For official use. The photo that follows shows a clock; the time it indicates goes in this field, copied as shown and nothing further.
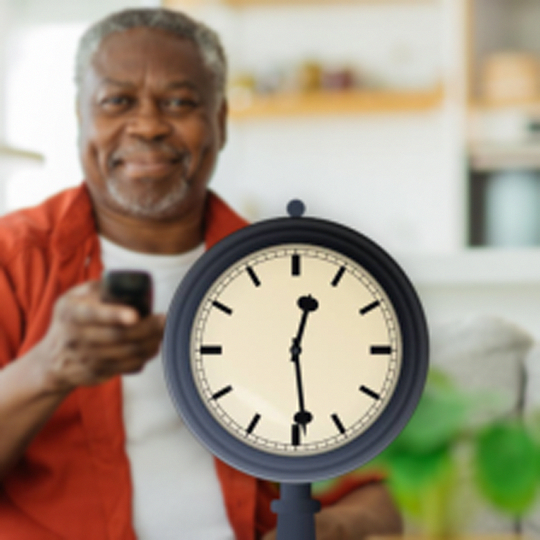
12:29
